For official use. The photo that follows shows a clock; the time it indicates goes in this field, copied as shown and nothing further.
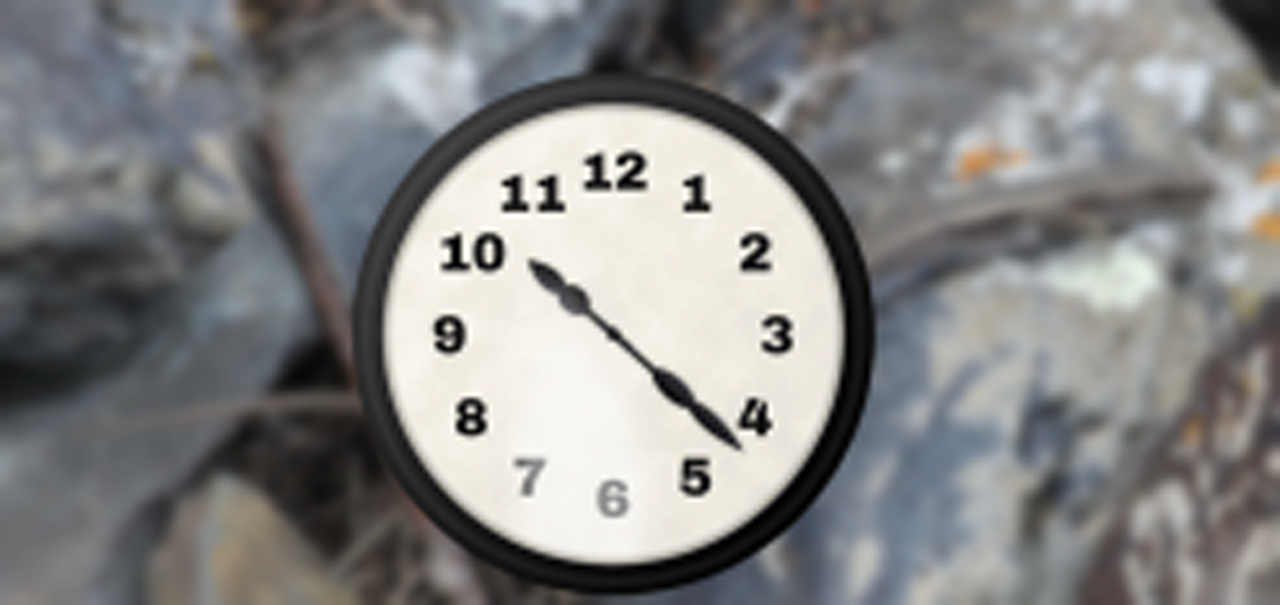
10:22
